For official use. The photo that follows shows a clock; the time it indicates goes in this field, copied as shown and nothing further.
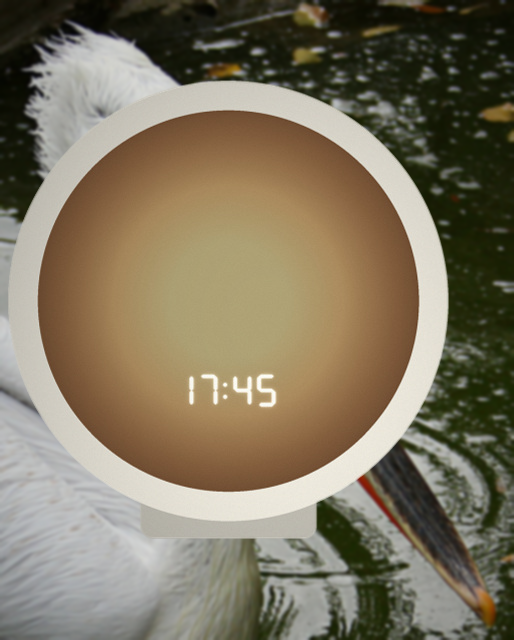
17:45
